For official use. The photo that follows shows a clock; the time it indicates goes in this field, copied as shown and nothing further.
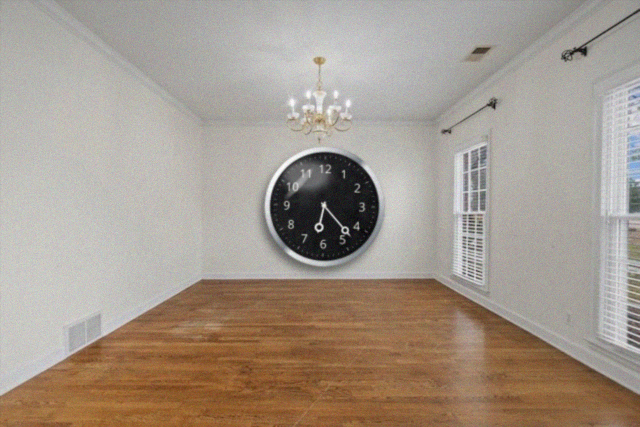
6:23
